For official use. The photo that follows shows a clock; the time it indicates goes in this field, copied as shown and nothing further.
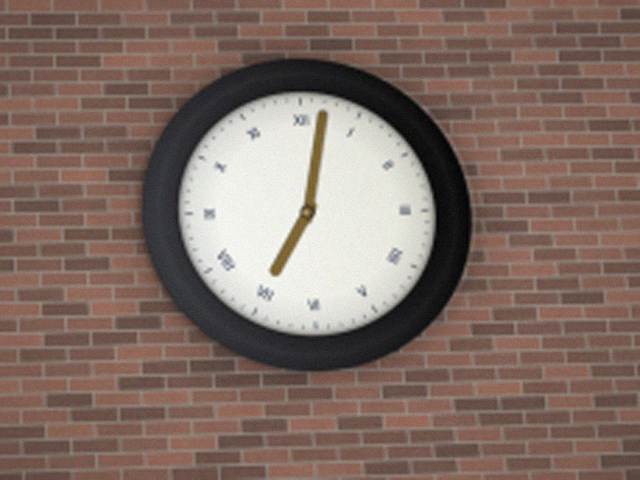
7:02
